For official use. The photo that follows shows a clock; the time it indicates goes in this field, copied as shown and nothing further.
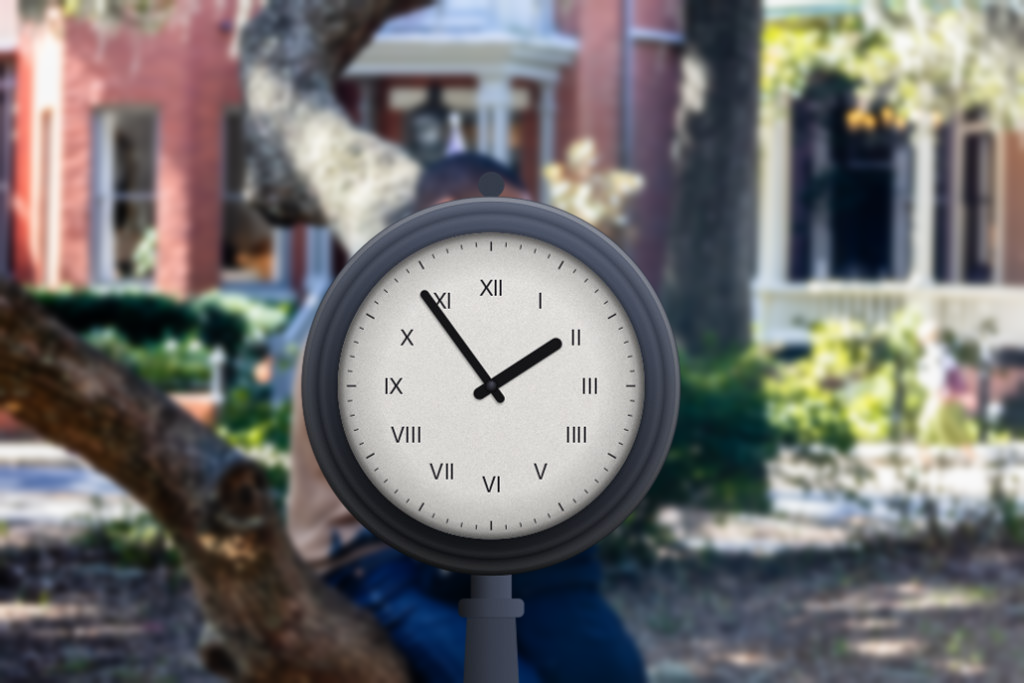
1:54
